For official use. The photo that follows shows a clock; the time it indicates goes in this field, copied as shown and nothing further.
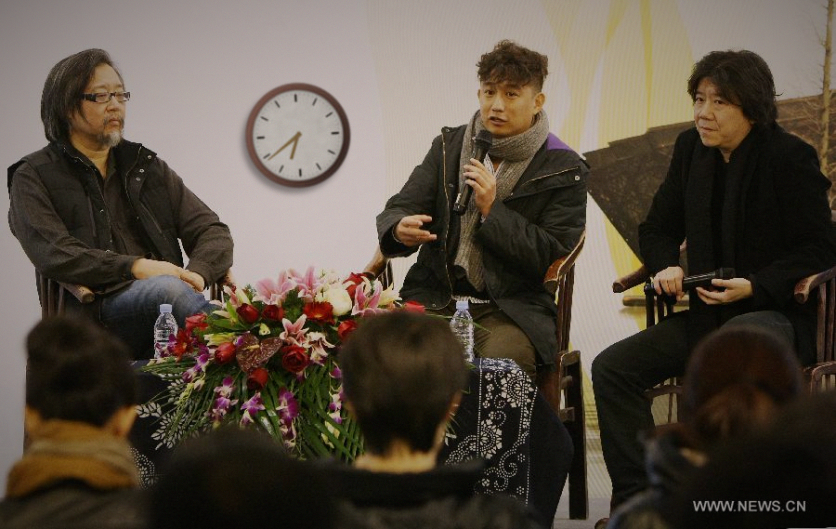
6:39
